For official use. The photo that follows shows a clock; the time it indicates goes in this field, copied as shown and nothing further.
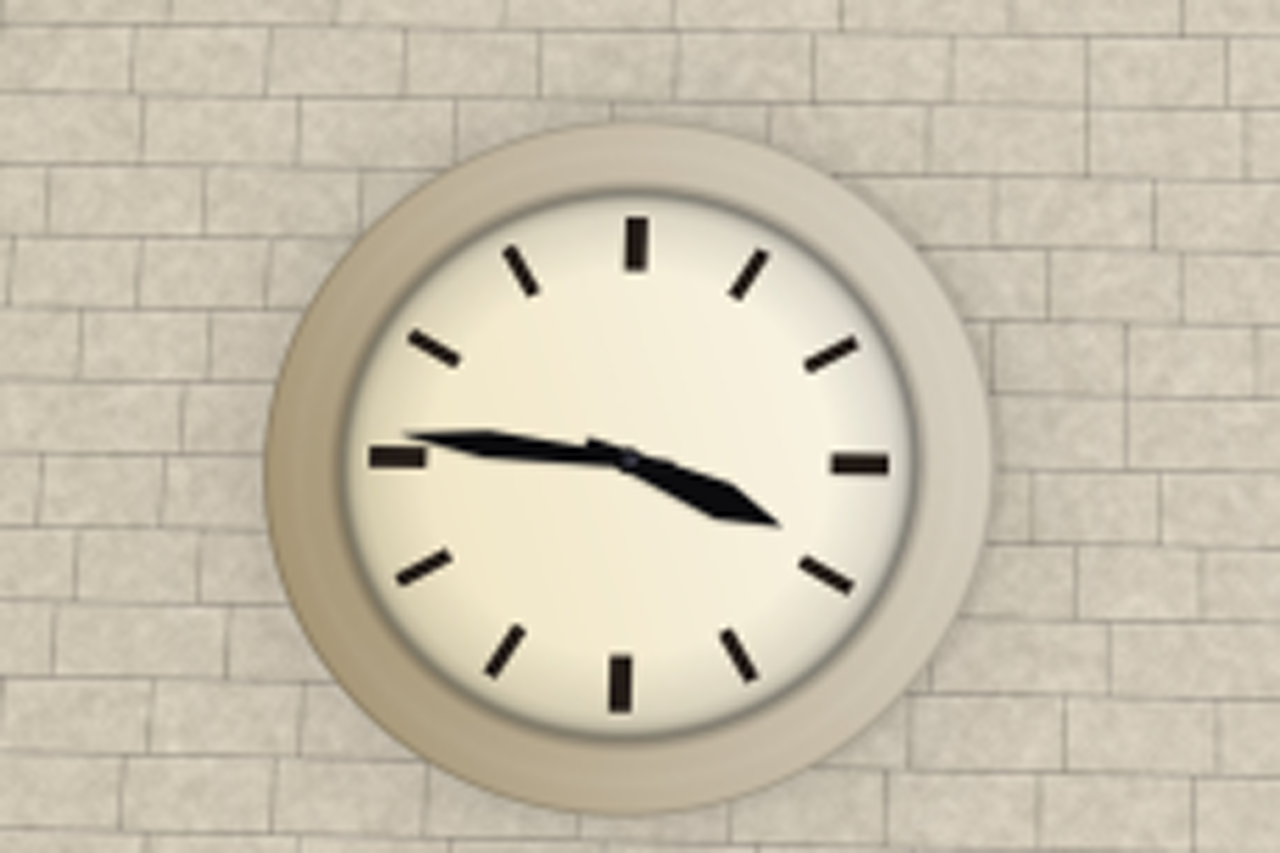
3:46
